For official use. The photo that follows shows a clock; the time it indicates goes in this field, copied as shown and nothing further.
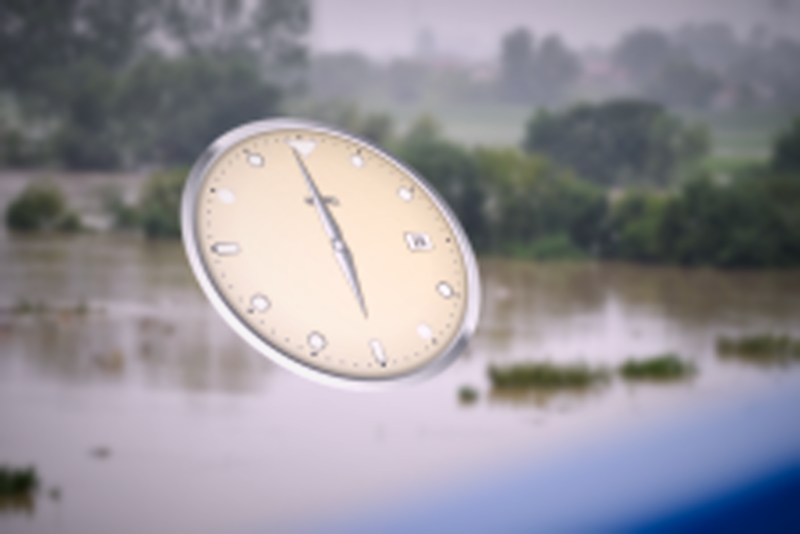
5:59
